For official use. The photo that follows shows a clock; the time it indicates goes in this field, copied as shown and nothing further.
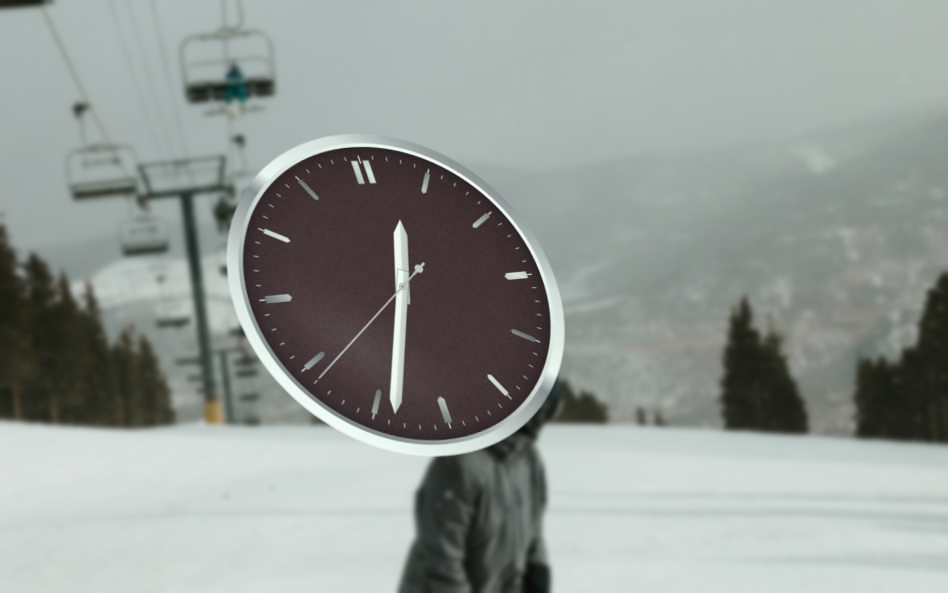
12:33:39
